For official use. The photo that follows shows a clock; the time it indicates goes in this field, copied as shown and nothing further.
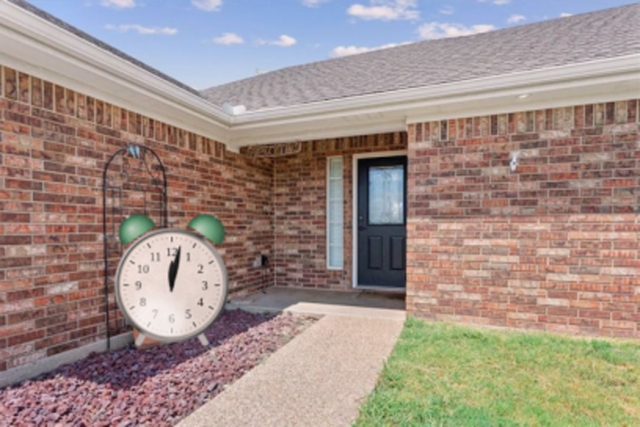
12:02
